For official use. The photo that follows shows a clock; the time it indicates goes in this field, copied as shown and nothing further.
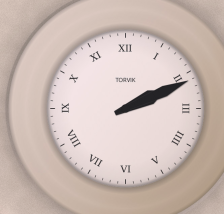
2:11
